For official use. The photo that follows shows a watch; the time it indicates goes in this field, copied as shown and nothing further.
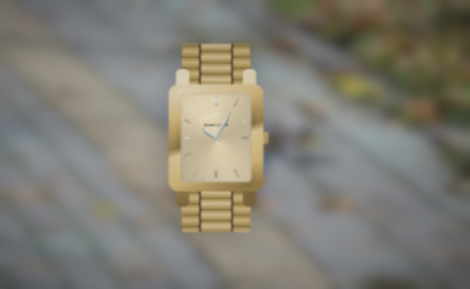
10:05
